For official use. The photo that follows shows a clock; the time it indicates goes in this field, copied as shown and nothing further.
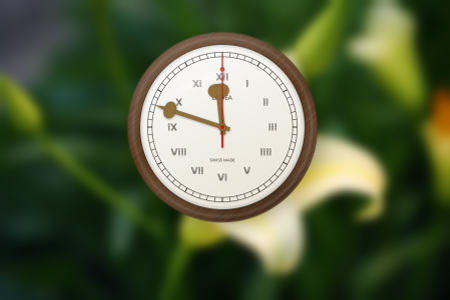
11:48:00
